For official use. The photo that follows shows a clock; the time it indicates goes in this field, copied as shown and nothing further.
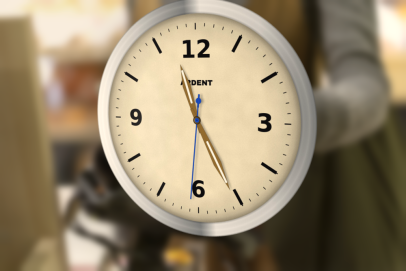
11:25:31
